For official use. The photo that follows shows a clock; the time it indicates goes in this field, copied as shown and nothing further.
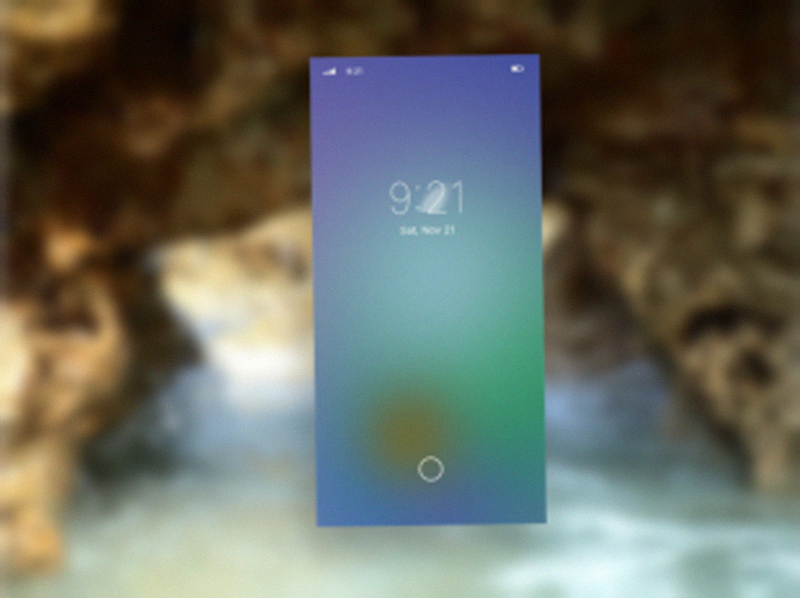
9:21
